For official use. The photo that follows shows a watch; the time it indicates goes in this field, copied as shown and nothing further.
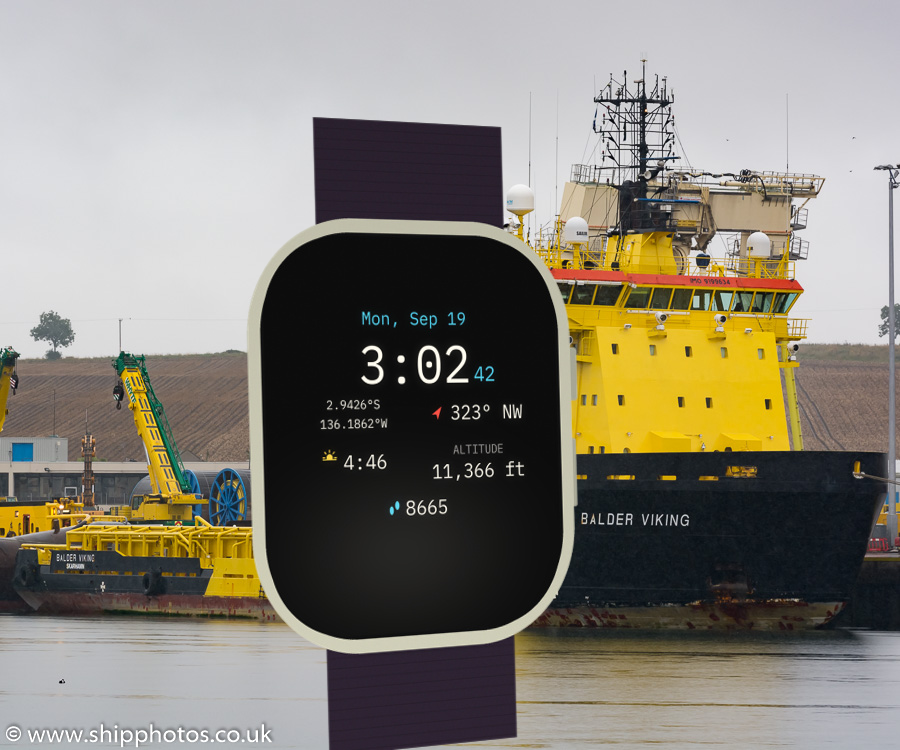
3:02:42
